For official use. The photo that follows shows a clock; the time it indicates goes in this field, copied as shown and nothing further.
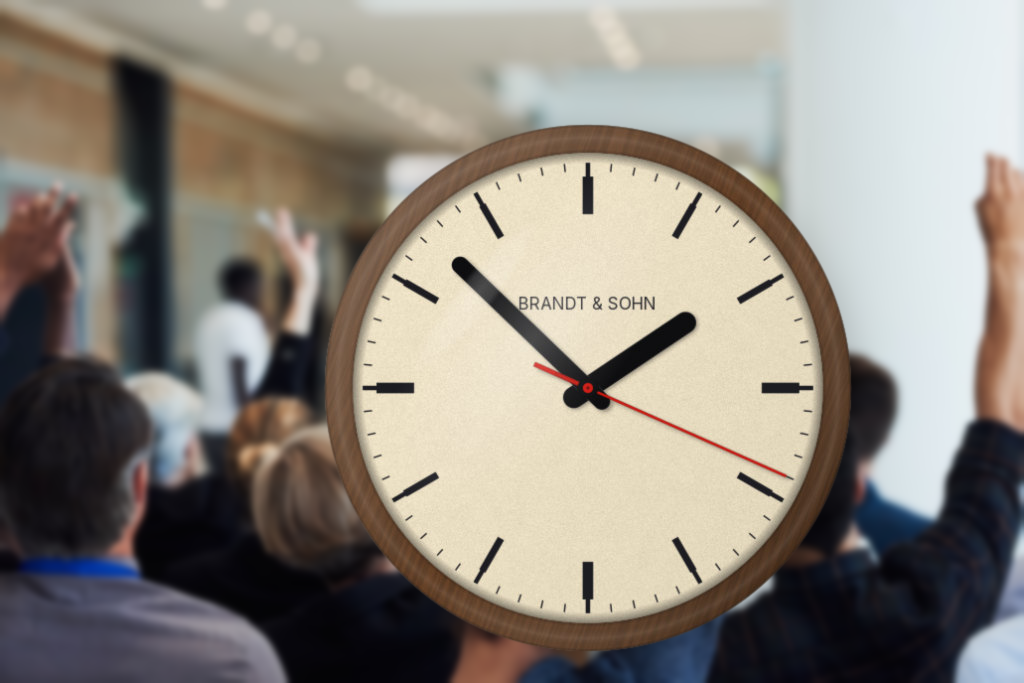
1:52:19
